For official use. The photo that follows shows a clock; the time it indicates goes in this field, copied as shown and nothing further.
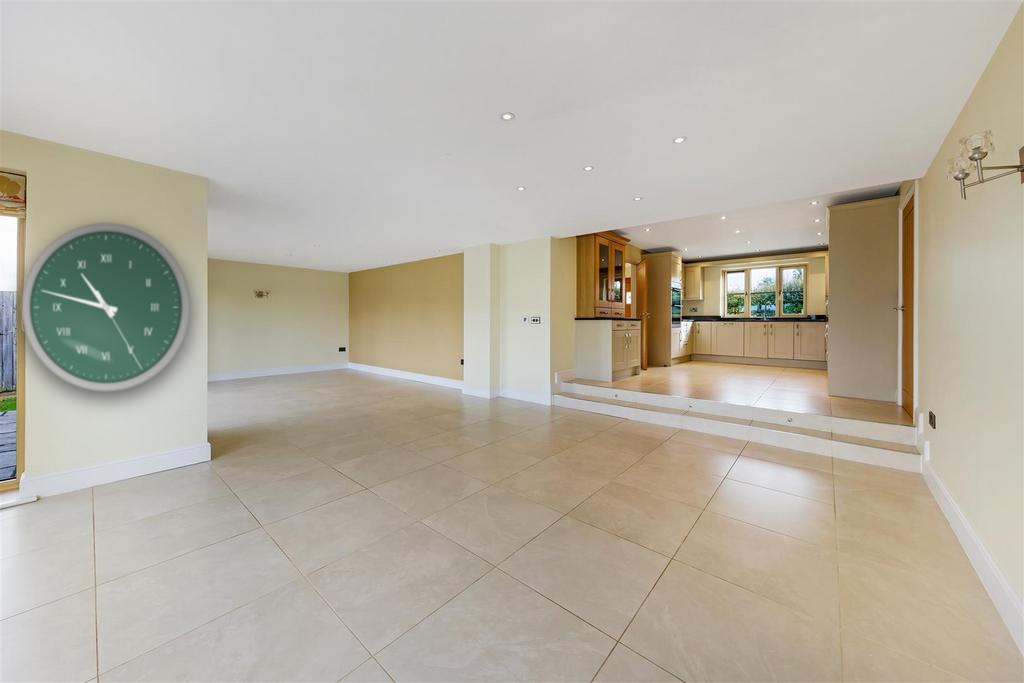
10:47:25
